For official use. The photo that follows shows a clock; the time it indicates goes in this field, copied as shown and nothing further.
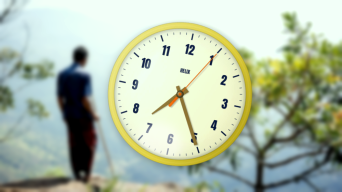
7:25:05
